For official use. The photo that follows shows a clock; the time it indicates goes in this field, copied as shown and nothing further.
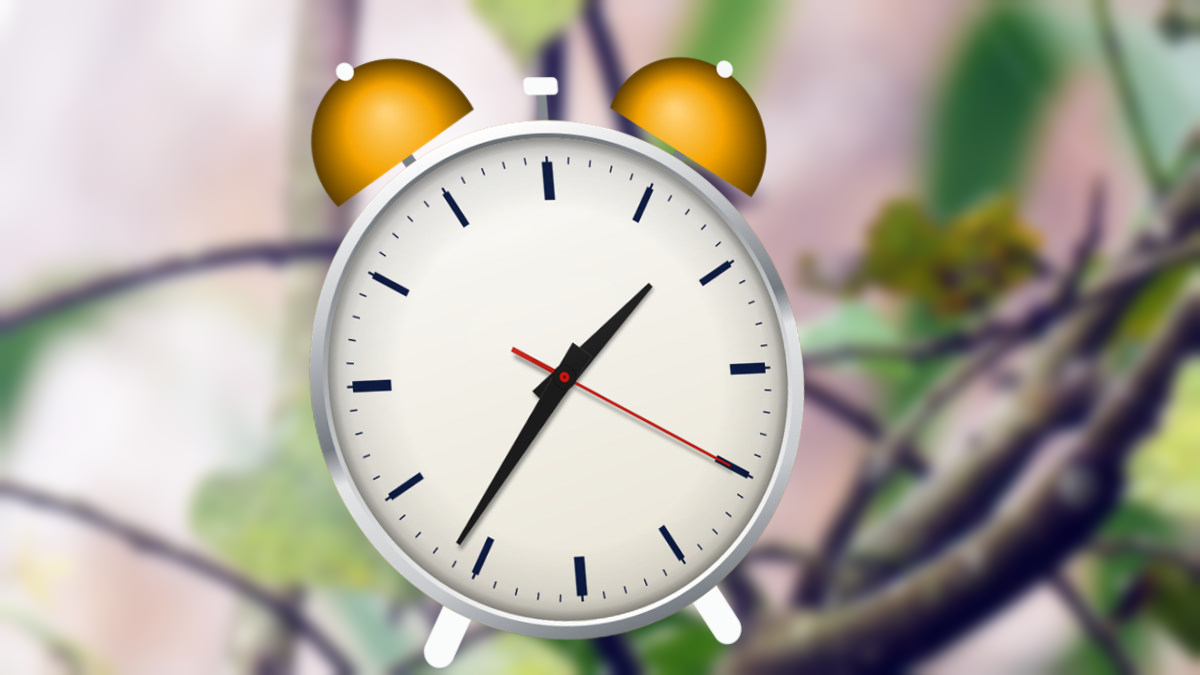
1:36:20
